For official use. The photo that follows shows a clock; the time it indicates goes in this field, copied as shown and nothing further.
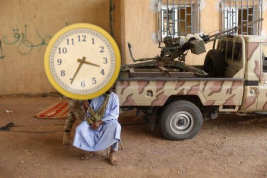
3:35
